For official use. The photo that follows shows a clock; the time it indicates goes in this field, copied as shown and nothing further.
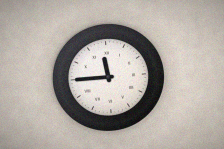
11:45
